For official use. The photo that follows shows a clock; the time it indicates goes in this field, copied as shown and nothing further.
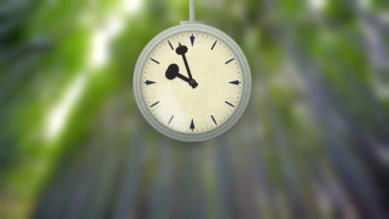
9:57
